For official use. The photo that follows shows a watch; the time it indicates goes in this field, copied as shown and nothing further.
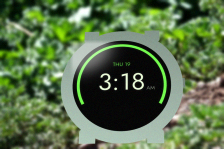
3:18
